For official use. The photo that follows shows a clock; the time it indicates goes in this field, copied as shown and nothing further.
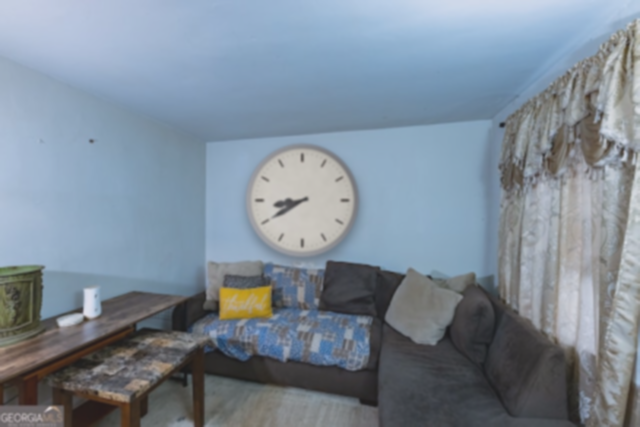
8:40
